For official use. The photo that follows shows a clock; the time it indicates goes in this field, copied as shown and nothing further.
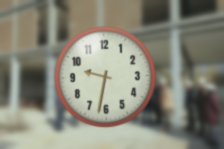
9:32
